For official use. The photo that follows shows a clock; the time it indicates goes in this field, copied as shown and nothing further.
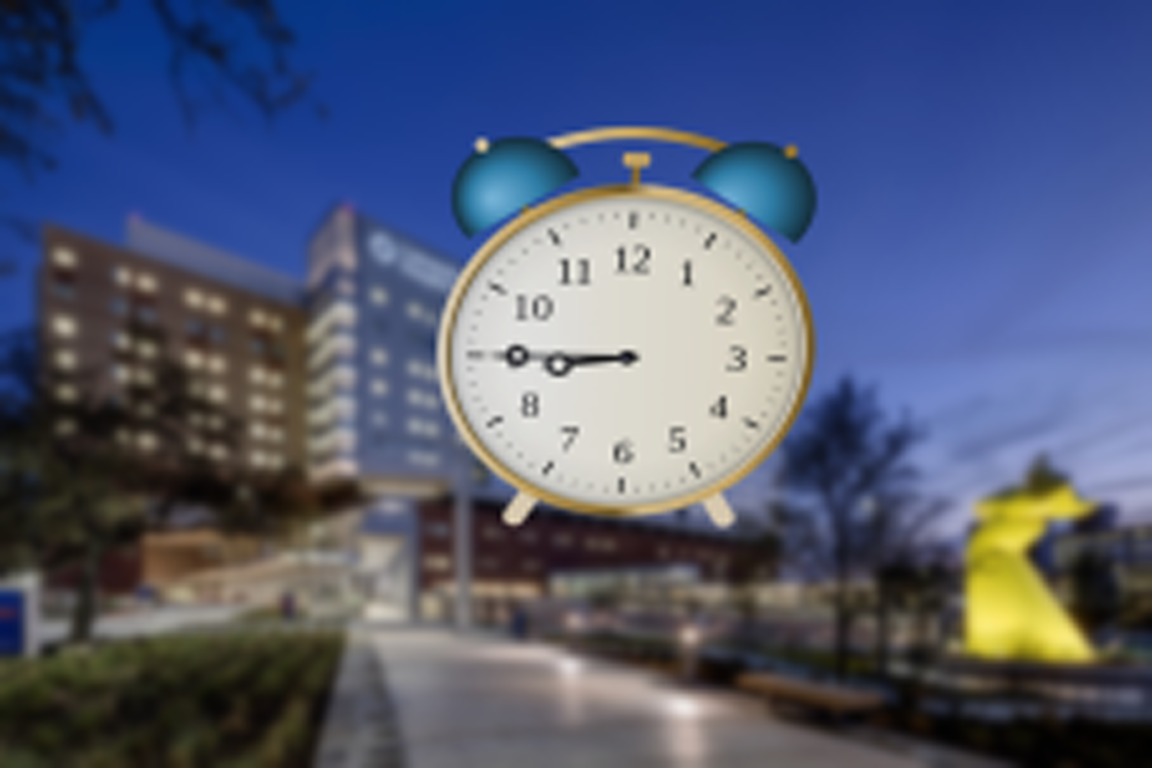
8:45
